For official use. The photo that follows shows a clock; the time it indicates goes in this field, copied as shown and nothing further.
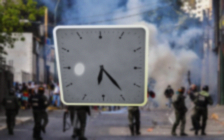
6:24
